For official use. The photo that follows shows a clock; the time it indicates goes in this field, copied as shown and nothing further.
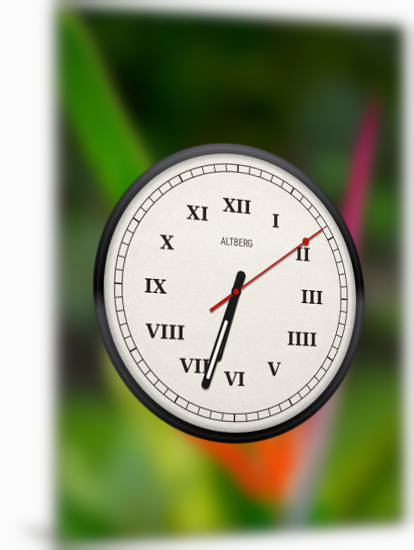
6:33:09
